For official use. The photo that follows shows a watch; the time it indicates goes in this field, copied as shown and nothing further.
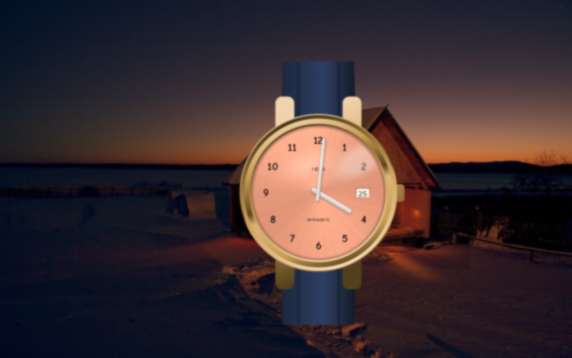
4:01
